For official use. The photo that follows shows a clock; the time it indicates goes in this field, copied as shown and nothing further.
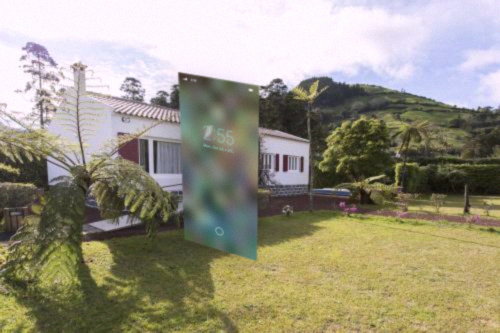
2:55
